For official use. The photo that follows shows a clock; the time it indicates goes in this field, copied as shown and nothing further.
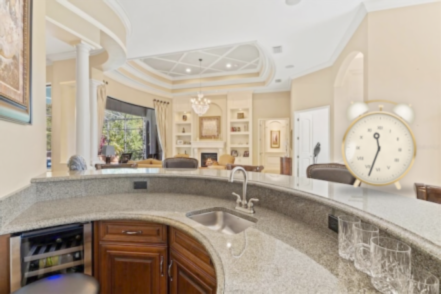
11:33
